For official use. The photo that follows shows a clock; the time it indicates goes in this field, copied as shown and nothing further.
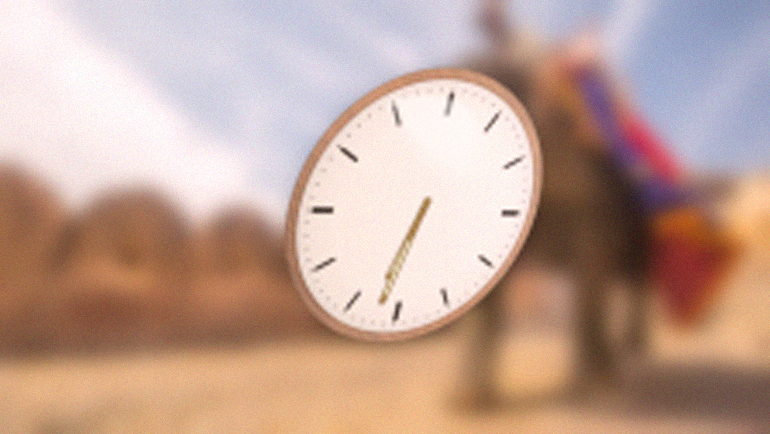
6:32
